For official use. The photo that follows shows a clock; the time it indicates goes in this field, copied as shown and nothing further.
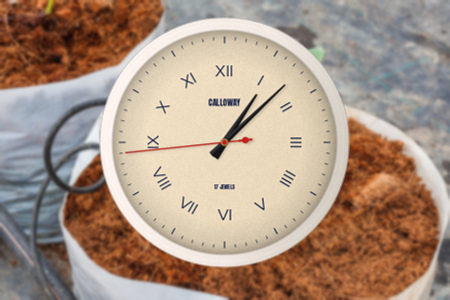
1:07:44
